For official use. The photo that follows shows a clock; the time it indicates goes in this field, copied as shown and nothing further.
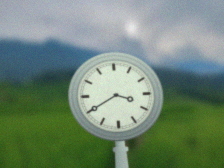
3:40
